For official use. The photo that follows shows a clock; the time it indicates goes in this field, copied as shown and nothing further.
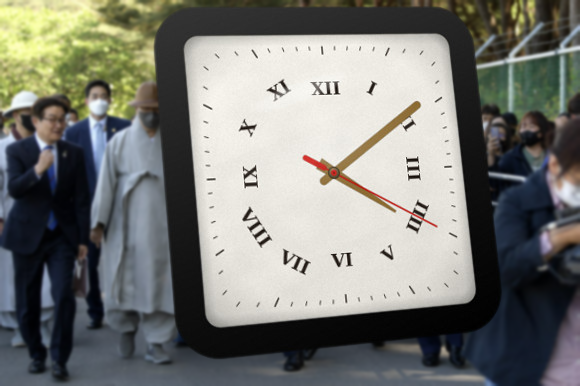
4:09:20
